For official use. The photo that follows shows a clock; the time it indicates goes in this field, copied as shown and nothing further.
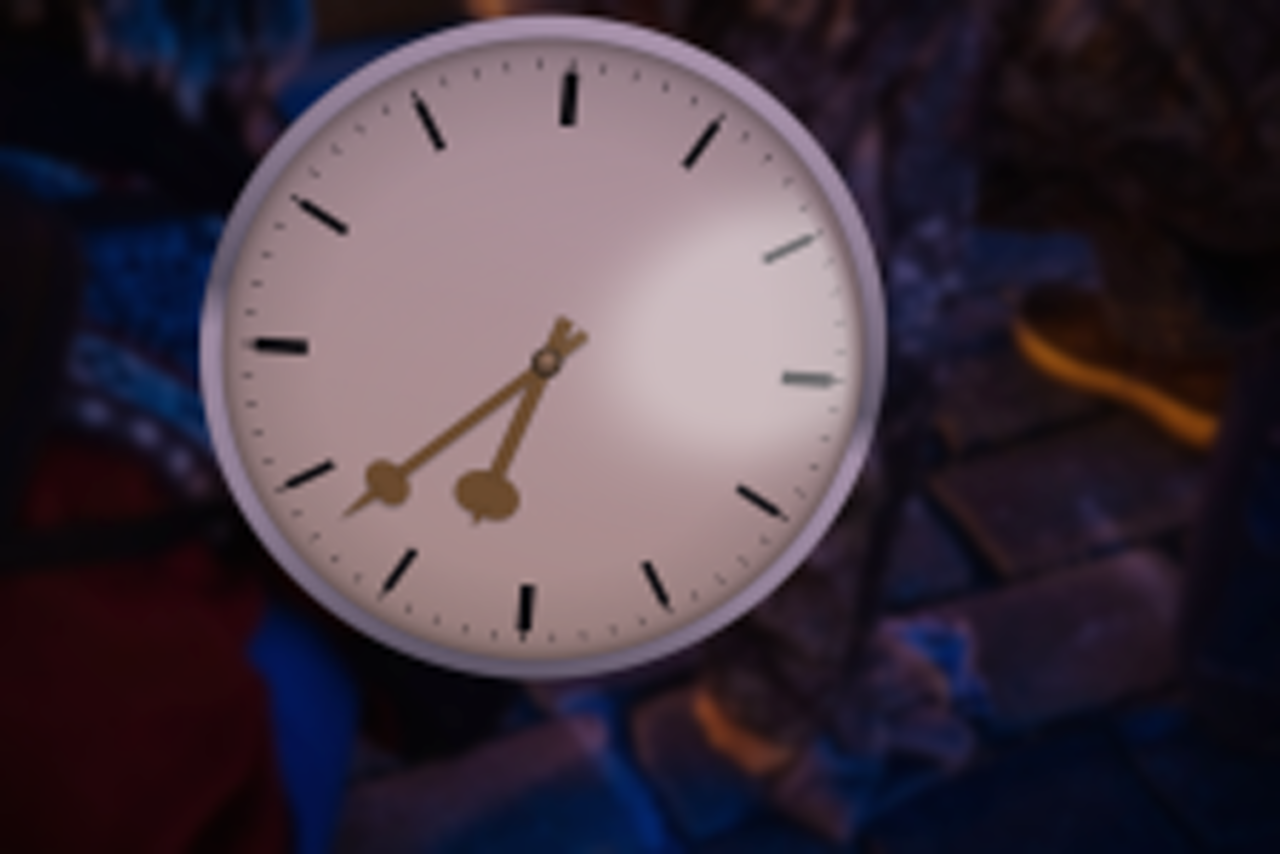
6:38
